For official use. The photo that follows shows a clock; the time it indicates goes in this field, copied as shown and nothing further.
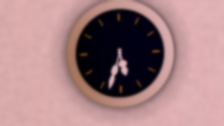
5:33
